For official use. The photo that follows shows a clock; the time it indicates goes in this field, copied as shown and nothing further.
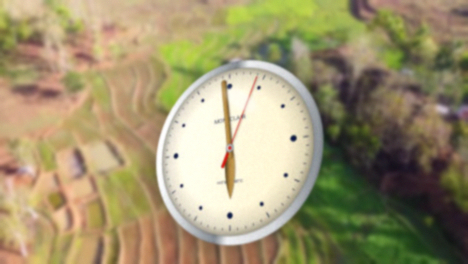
5:59:04
